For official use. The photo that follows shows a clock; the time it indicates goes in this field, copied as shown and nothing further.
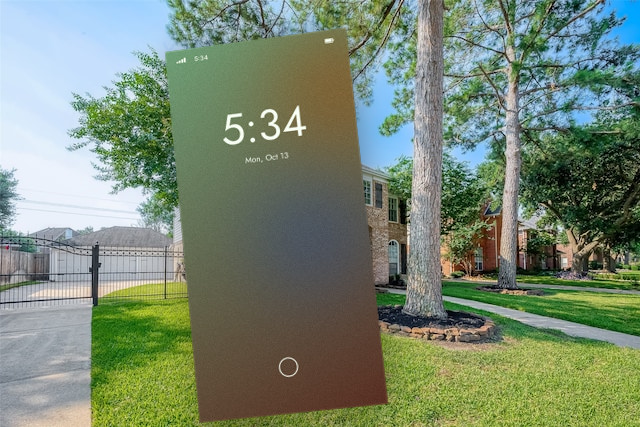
5:34
